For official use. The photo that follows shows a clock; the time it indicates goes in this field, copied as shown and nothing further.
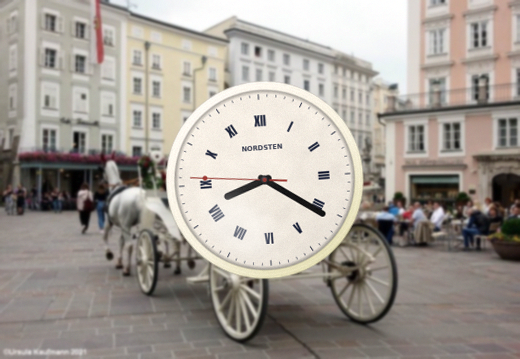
8:20:46
